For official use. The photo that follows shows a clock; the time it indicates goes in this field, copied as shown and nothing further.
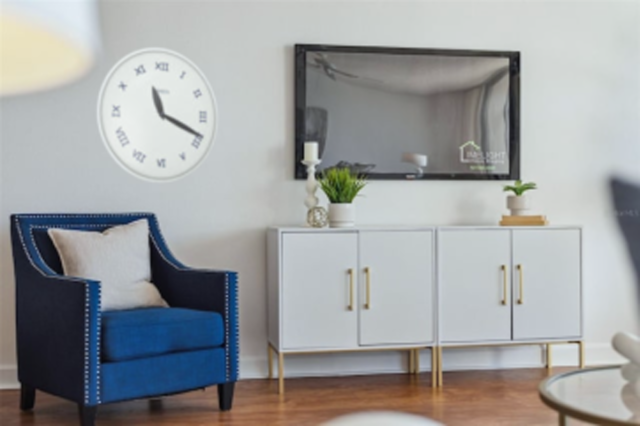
11:19
